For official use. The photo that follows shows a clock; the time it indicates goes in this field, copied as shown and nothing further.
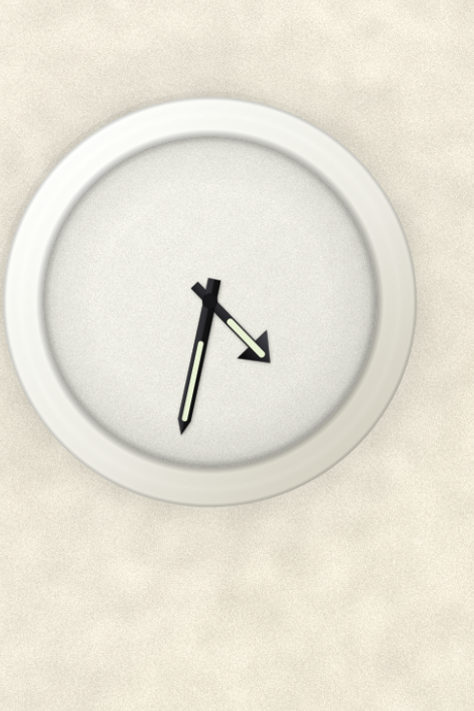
4:32
